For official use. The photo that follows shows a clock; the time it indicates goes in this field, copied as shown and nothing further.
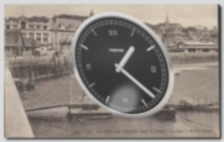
1:22
